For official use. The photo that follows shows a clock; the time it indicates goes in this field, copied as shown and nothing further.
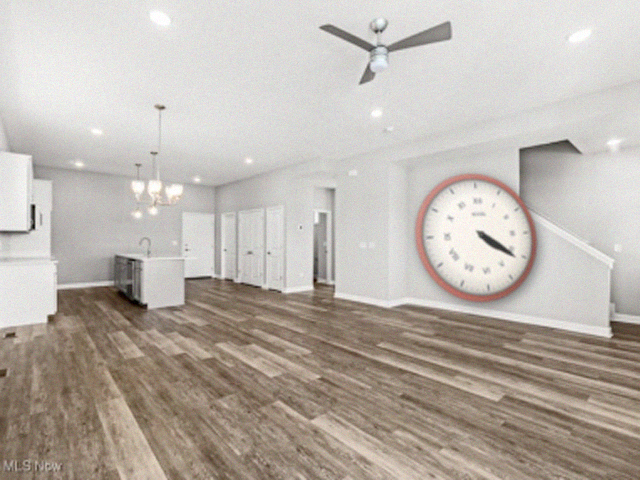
4:21
